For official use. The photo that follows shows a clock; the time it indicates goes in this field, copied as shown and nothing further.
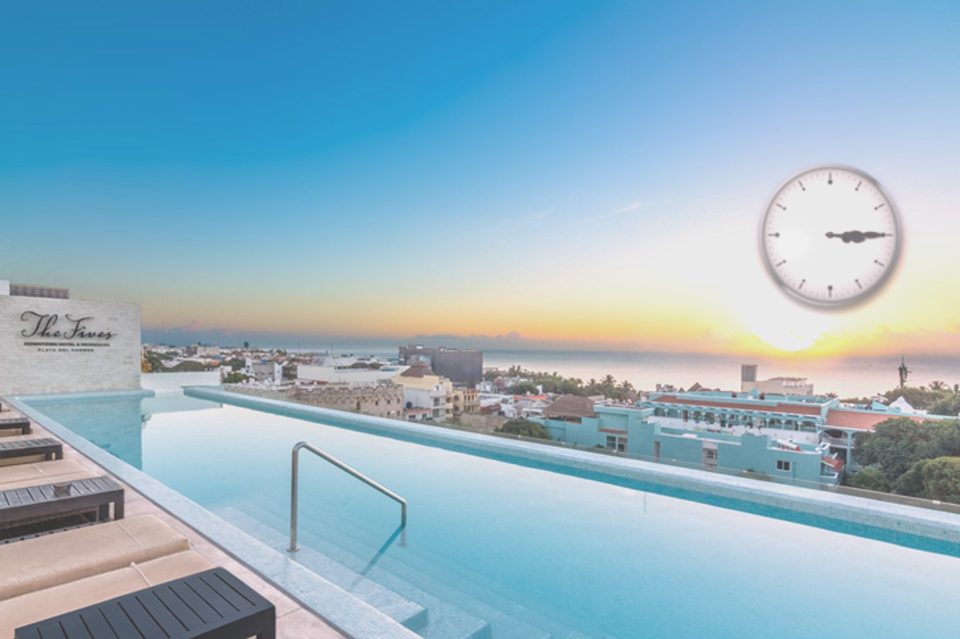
3:15
